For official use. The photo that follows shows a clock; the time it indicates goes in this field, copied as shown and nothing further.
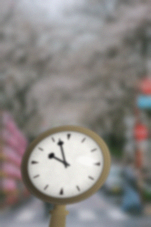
9:57
